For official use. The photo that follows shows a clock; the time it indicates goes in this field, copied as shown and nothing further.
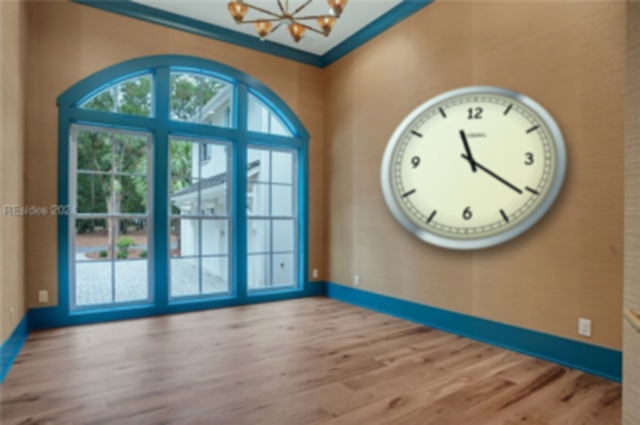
11:21
